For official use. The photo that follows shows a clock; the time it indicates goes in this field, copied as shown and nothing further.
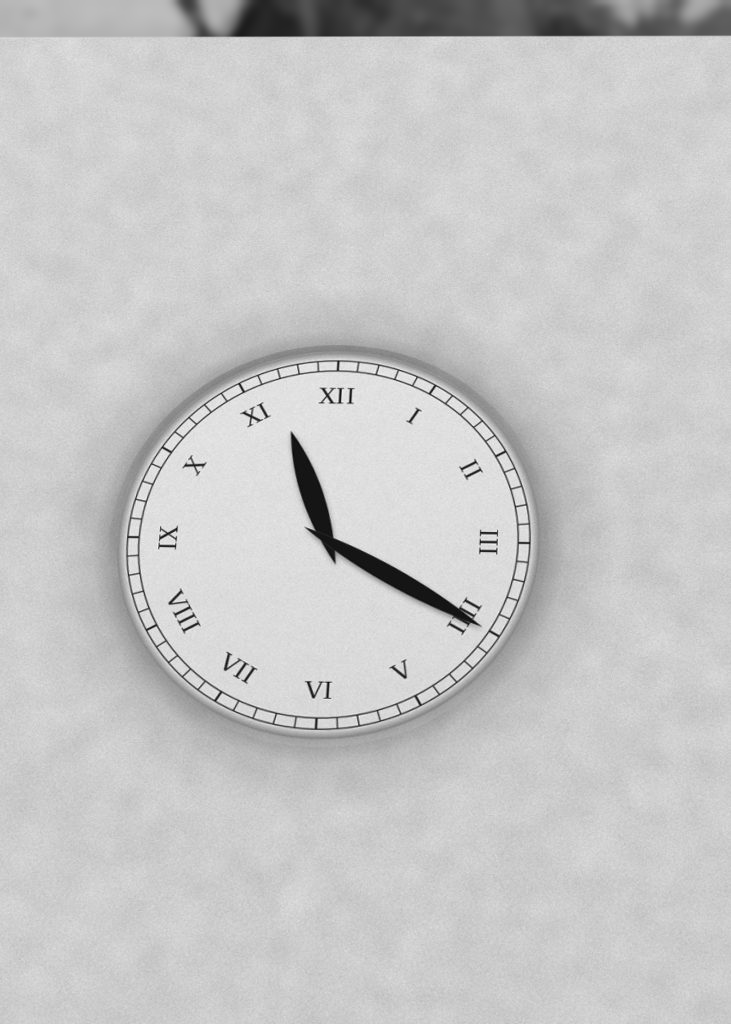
11:20
